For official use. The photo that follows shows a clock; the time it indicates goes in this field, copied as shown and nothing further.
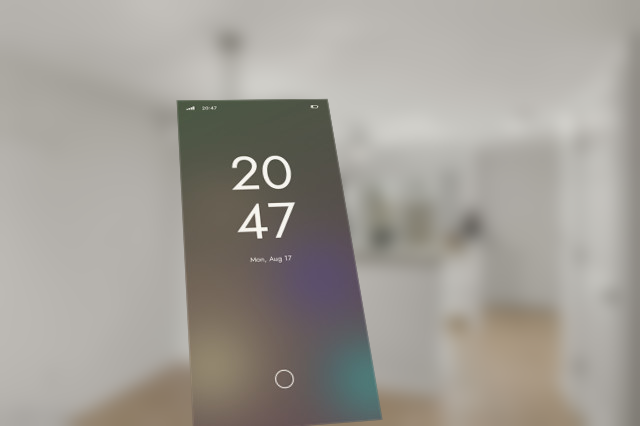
20:47
